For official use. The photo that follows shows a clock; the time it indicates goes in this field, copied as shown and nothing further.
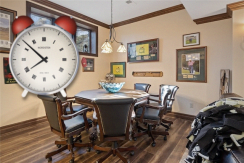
7:52
